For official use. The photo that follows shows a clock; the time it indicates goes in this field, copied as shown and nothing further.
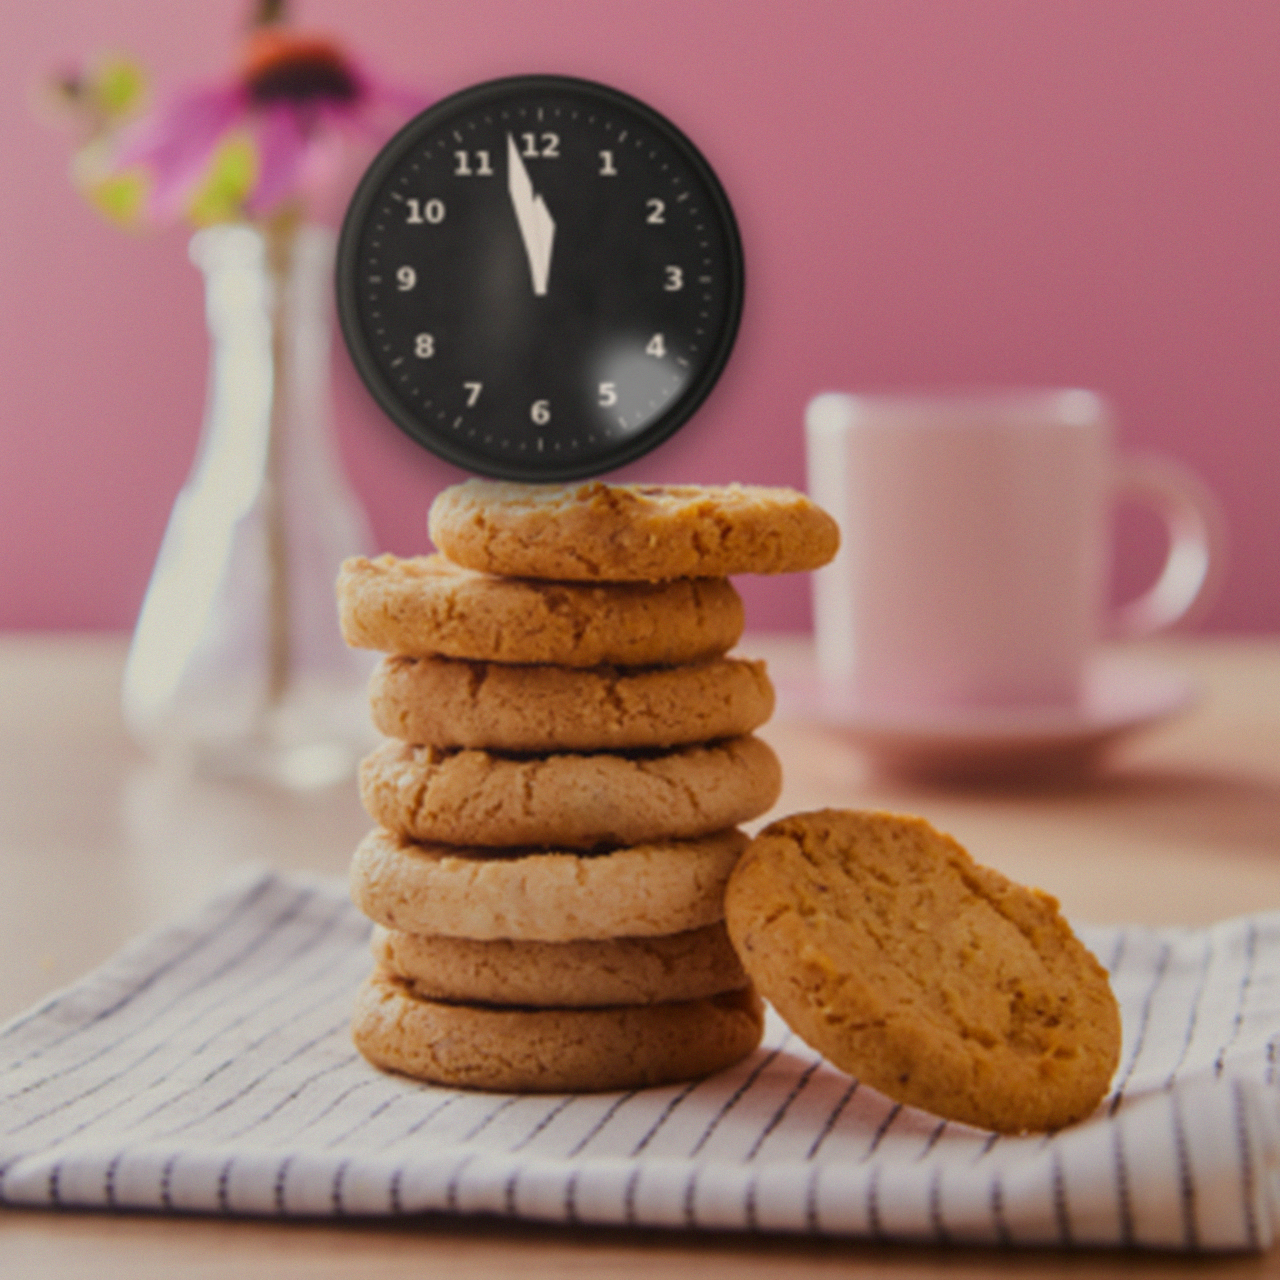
11:58
